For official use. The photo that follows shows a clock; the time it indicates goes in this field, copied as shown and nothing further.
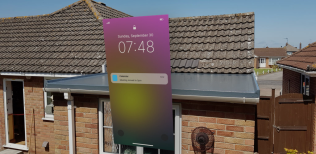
7:48
